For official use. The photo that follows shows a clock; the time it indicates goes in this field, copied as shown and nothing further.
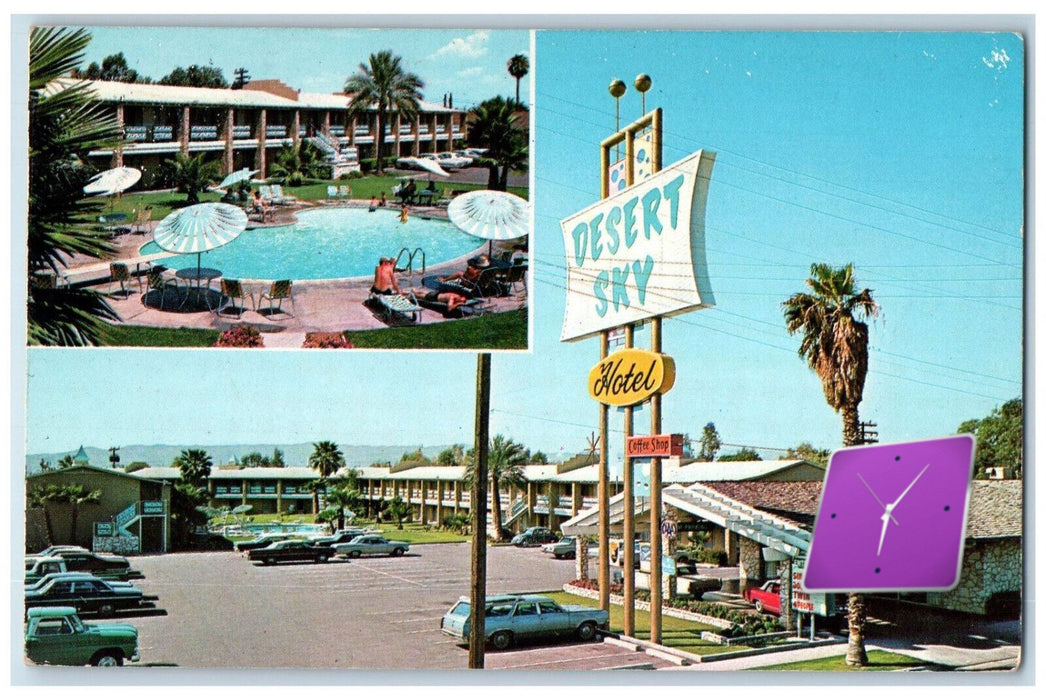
6:05:53
